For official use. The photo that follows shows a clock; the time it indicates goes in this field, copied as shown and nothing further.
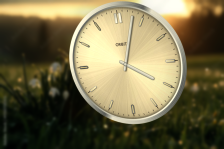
4:03
